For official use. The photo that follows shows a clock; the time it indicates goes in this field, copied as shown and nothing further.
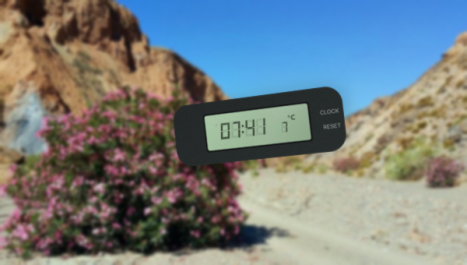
7:41
